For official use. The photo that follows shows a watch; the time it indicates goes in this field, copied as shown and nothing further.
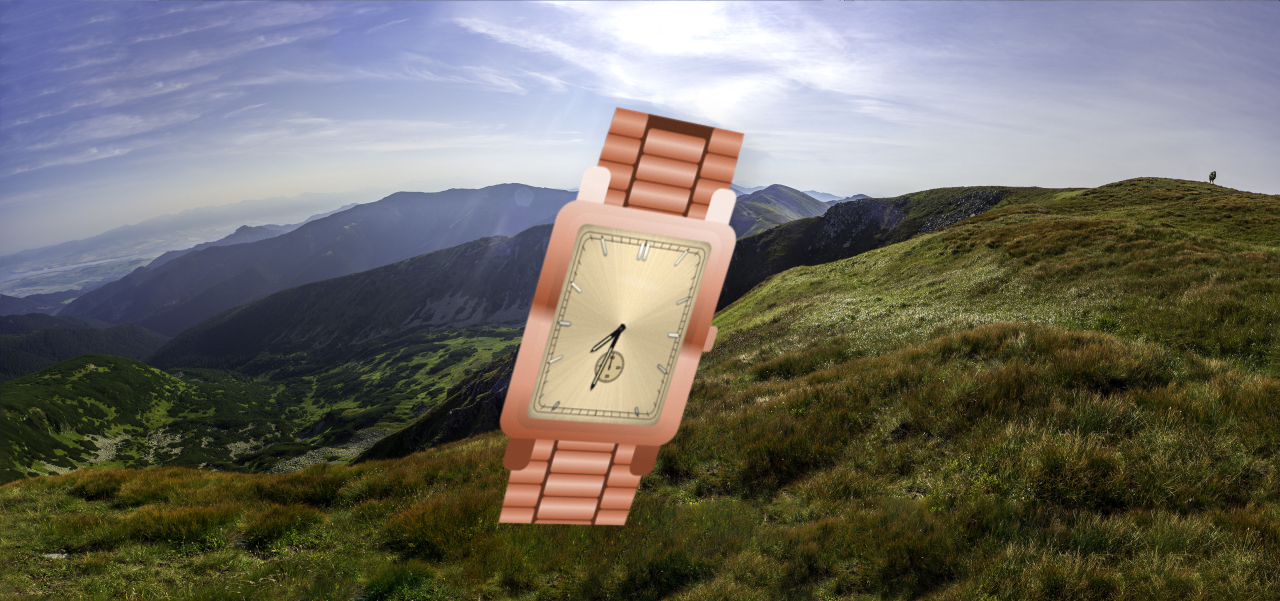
7:32
